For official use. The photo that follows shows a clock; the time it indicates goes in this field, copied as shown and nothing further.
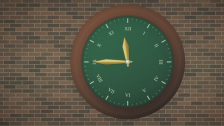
11:45
